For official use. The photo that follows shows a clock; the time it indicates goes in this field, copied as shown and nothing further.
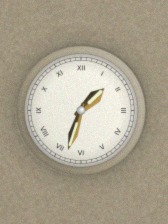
1:33
